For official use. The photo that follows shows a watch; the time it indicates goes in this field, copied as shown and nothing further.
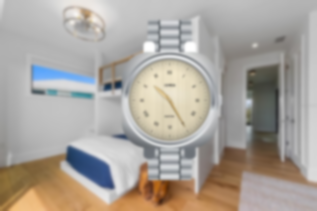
10:25
